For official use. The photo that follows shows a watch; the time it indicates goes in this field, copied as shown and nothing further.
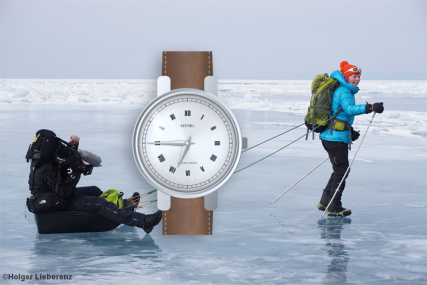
6:45
